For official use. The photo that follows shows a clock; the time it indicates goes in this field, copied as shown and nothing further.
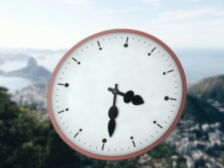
3:29
